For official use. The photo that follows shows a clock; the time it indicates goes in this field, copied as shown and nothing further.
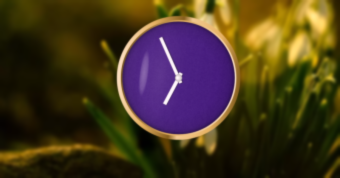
6:56
